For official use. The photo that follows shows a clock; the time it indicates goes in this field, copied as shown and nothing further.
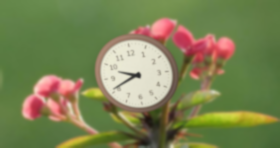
9:41
